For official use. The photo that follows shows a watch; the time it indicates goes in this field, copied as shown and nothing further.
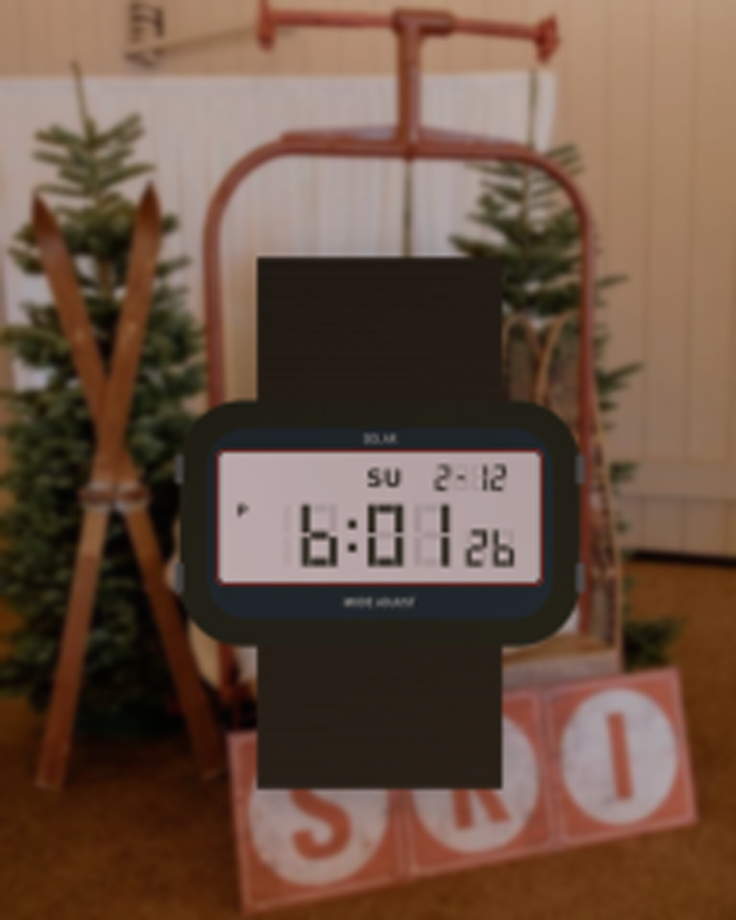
6:01:26
